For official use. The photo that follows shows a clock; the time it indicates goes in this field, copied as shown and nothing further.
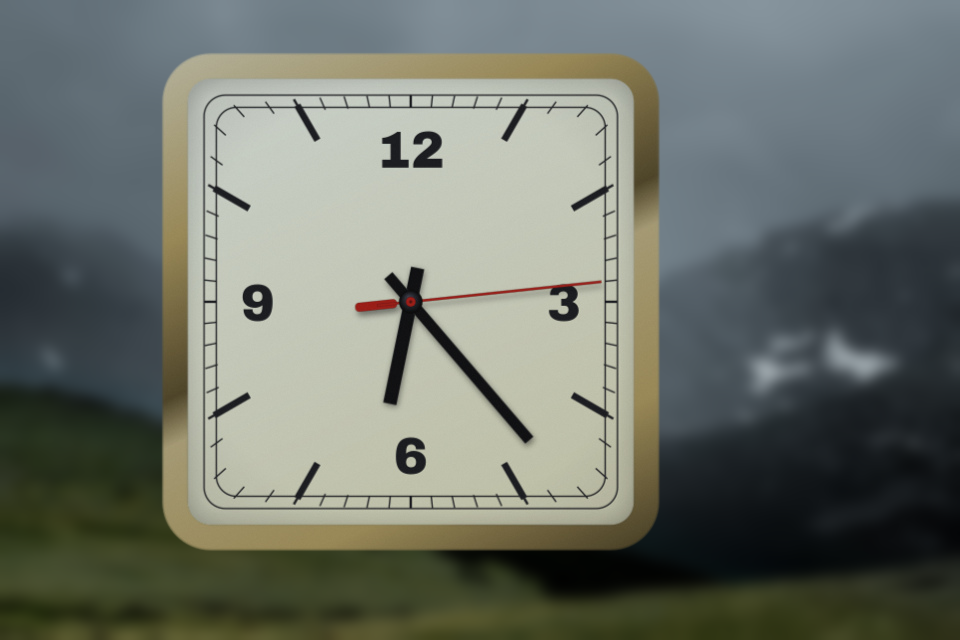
6:23:14
